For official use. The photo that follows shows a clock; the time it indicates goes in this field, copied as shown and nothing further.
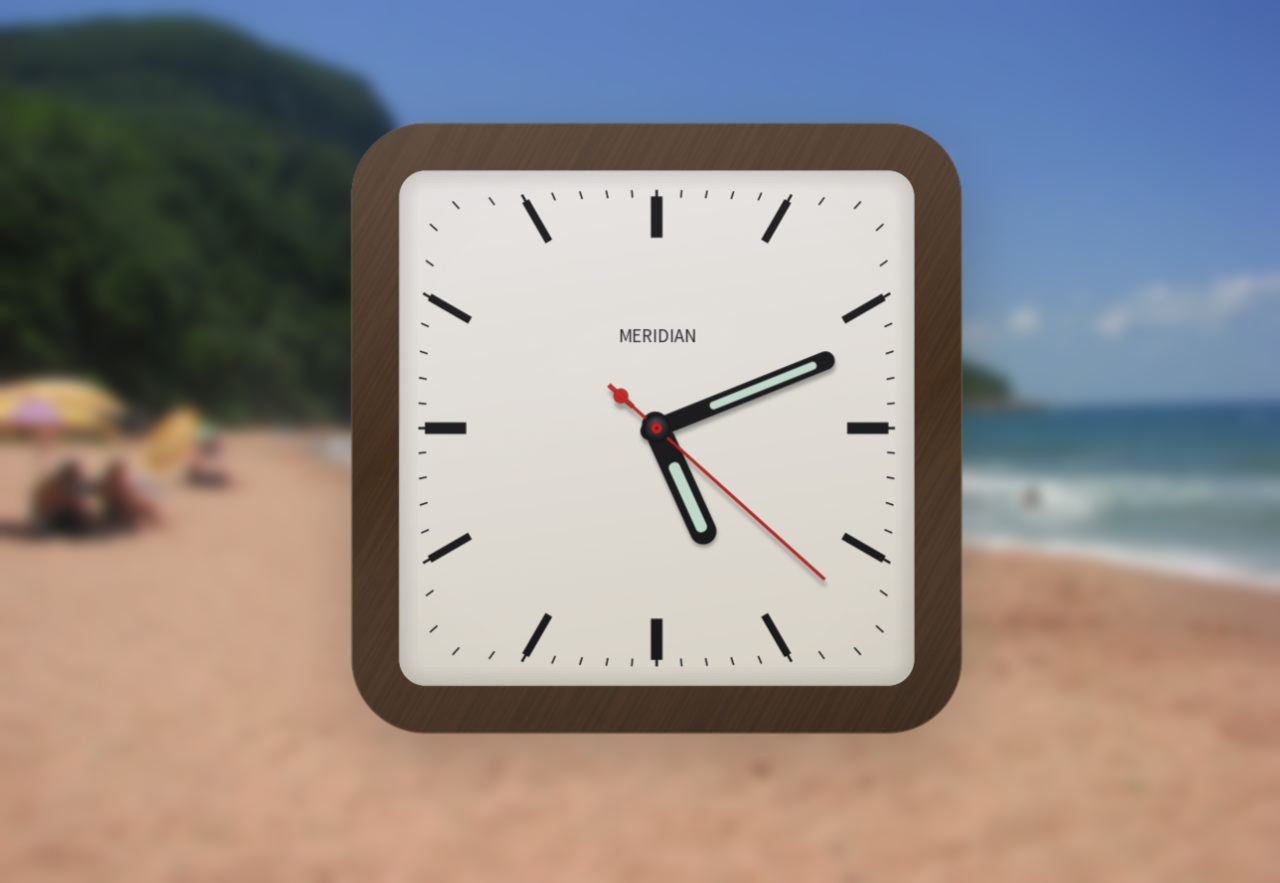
5:11:22
